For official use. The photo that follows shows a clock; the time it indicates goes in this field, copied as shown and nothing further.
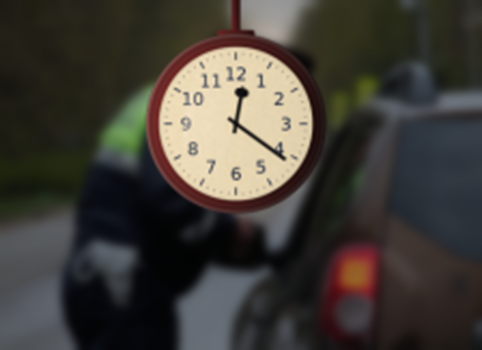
12:21
